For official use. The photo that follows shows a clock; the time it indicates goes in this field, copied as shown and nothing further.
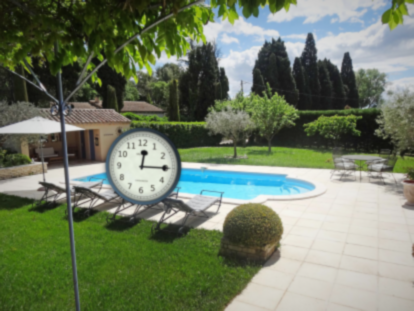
12:15
